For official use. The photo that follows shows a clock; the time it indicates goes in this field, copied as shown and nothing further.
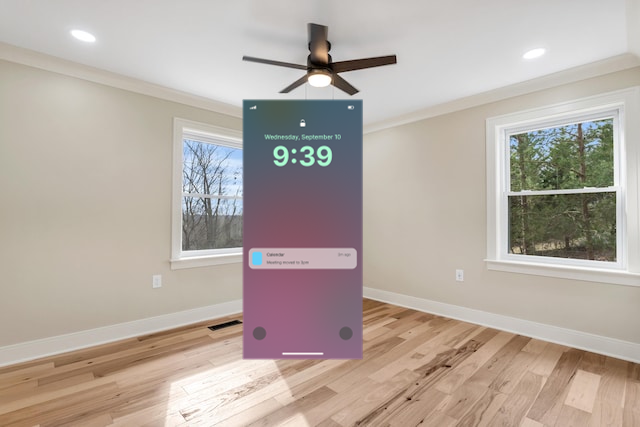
9:39
